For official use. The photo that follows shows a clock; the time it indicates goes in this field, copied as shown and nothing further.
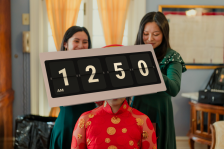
12:50
